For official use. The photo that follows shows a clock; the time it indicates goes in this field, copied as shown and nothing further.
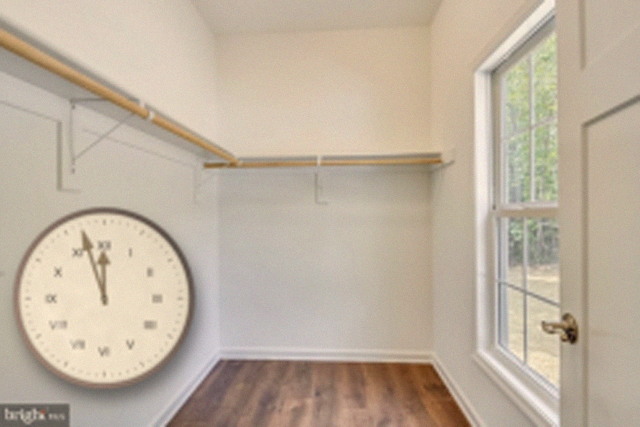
11:57
